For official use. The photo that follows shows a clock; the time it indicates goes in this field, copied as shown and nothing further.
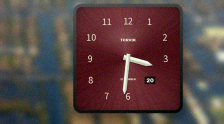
3:31
